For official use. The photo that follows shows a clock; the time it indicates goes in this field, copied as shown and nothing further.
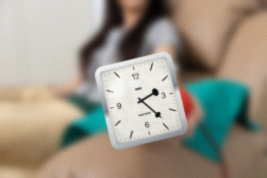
2:24
